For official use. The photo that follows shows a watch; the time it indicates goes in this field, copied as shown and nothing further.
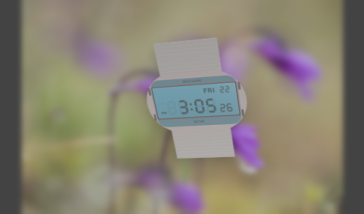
3:05:26
